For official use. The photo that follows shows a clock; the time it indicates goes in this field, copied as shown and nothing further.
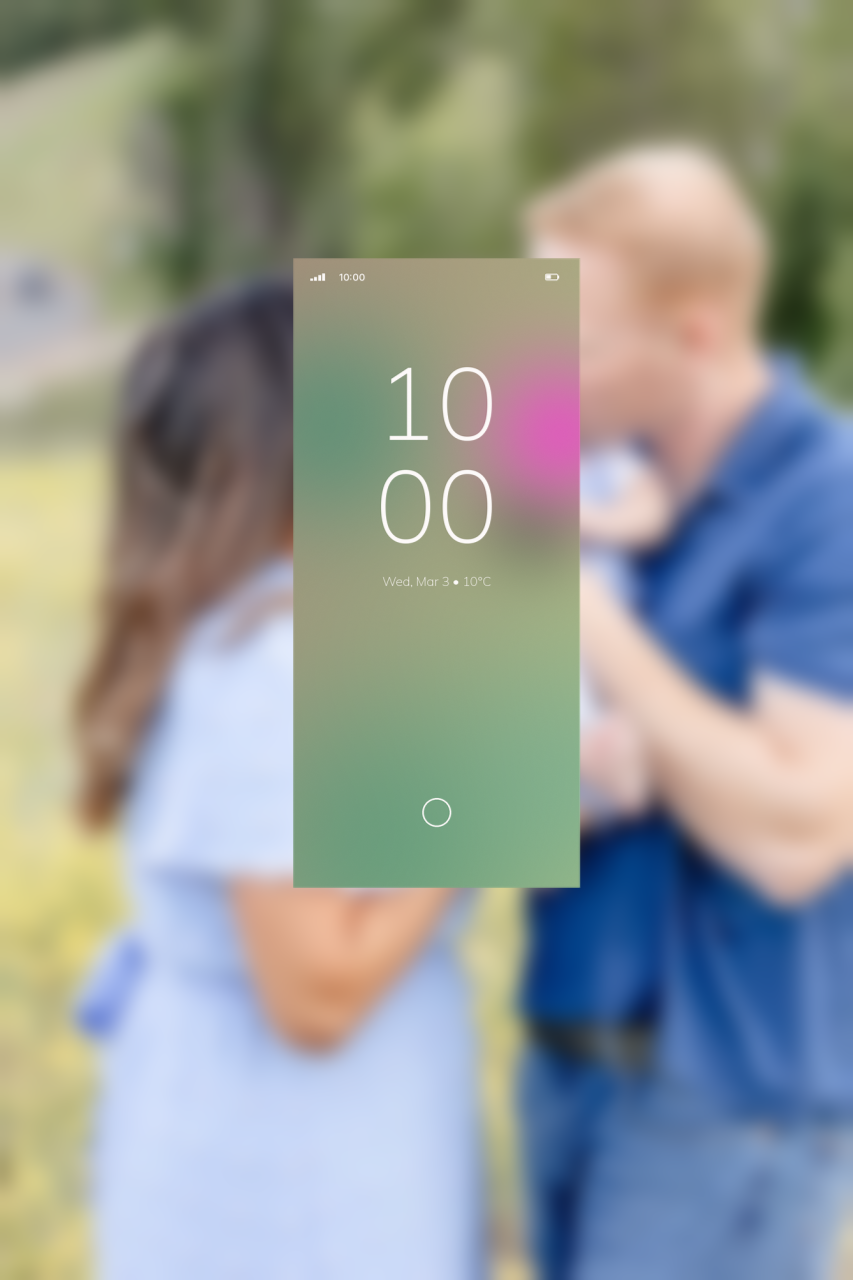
10:00
